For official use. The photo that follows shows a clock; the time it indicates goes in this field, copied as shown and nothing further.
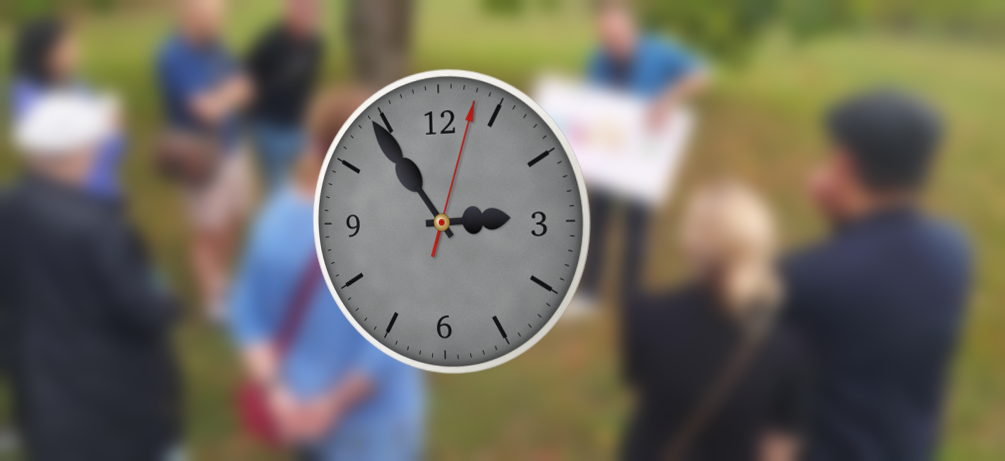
2:54:03
